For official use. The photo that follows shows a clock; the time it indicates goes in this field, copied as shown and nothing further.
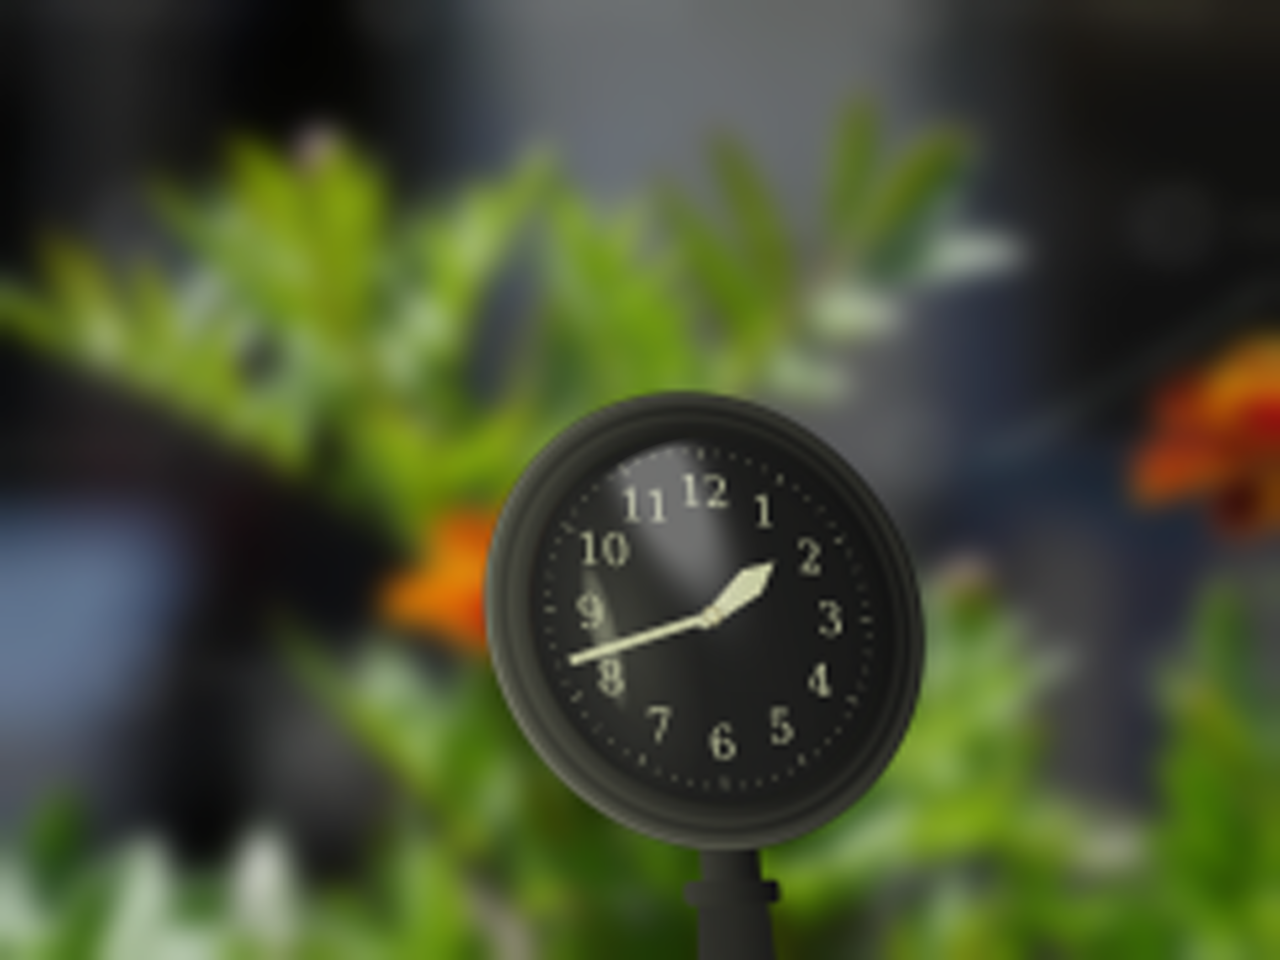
1:42
